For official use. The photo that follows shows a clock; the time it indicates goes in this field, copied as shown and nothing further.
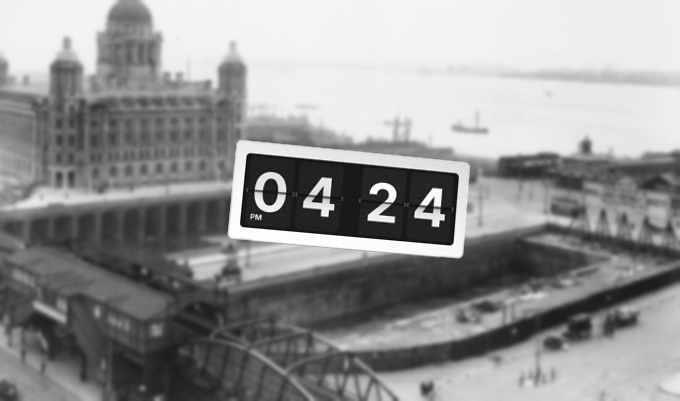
4:24
